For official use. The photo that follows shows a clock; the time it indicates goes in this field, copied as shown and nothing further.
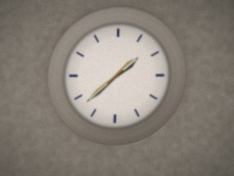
1:38
